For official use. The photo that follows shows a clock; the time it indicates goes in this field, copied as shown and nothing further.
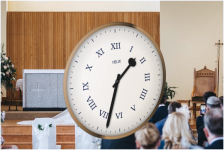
1:33
